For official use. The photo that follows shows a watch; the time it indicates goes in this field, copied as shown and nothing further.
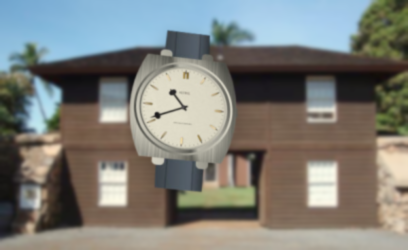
10:41
